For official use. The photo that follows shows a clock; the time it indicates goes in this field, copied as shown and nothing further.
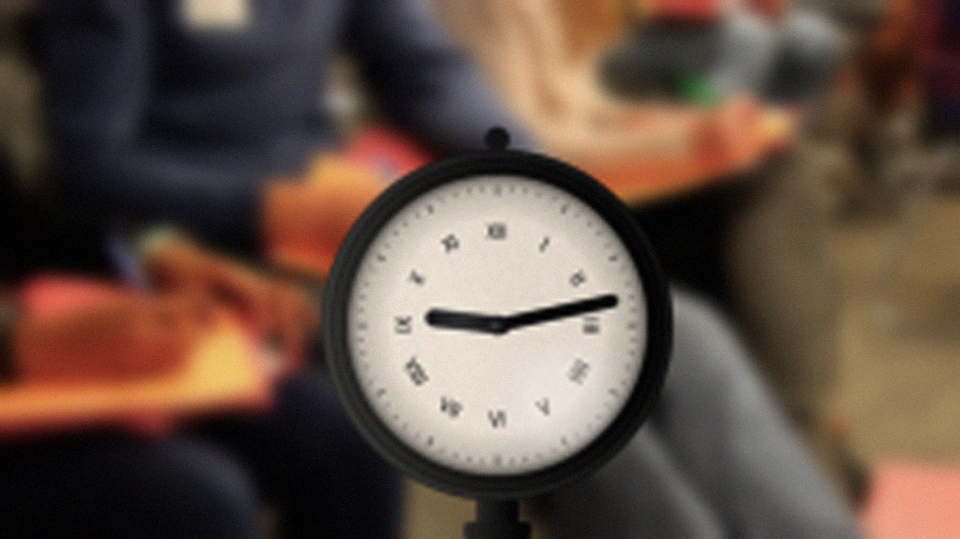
9:13
